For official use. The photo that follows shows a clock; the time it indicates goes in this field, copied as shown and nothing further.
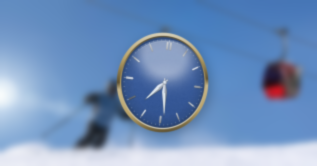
7:29
